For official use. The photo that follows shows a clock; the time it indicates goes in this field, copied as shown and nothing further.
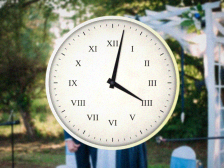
4:02
